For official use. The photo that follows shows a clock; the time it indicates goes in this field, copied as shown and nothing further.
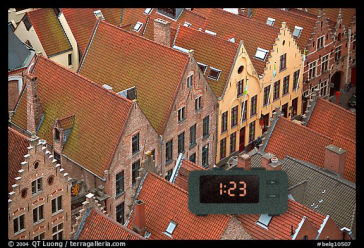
1:23
